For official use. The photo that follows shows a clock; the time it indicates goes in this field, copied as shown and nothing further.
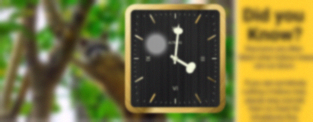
4:01
